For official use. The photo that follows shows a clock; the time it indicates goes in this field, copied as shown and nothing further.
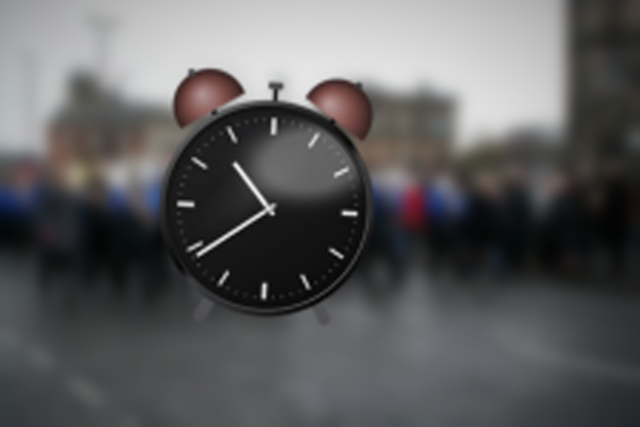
10:39
